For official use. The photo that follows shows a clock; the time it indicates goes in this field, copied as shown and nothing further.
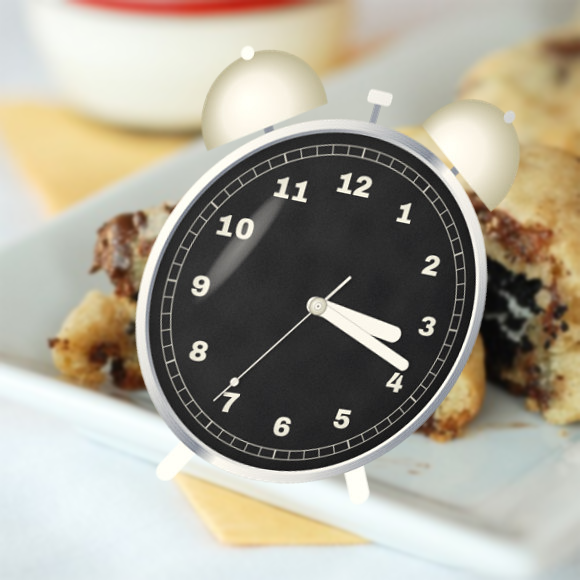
3:18:36
